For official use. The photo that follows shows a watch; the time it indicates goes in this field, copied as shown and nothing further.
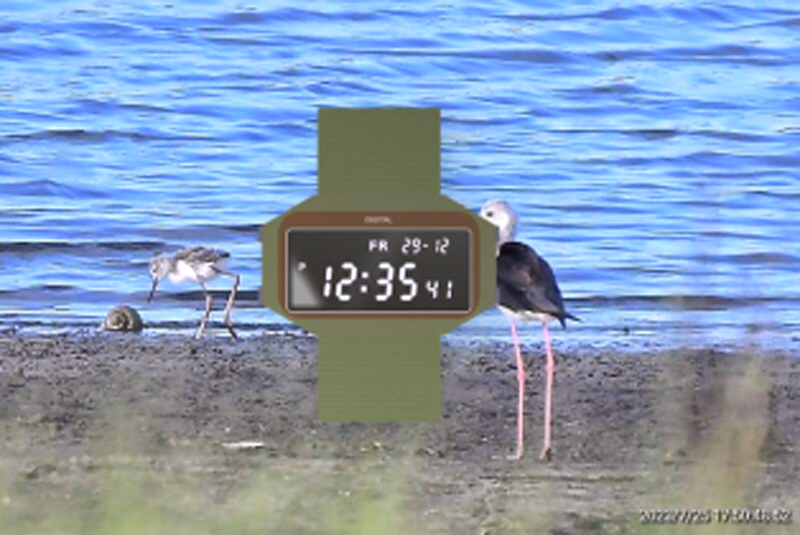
12:35:41
